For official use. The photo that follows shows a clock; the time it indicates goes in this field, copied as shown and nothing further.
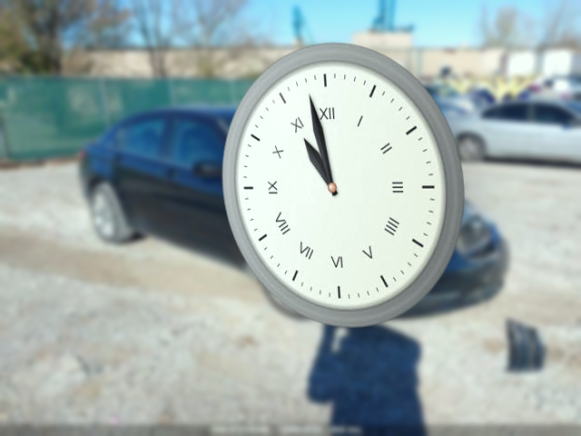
10:58
